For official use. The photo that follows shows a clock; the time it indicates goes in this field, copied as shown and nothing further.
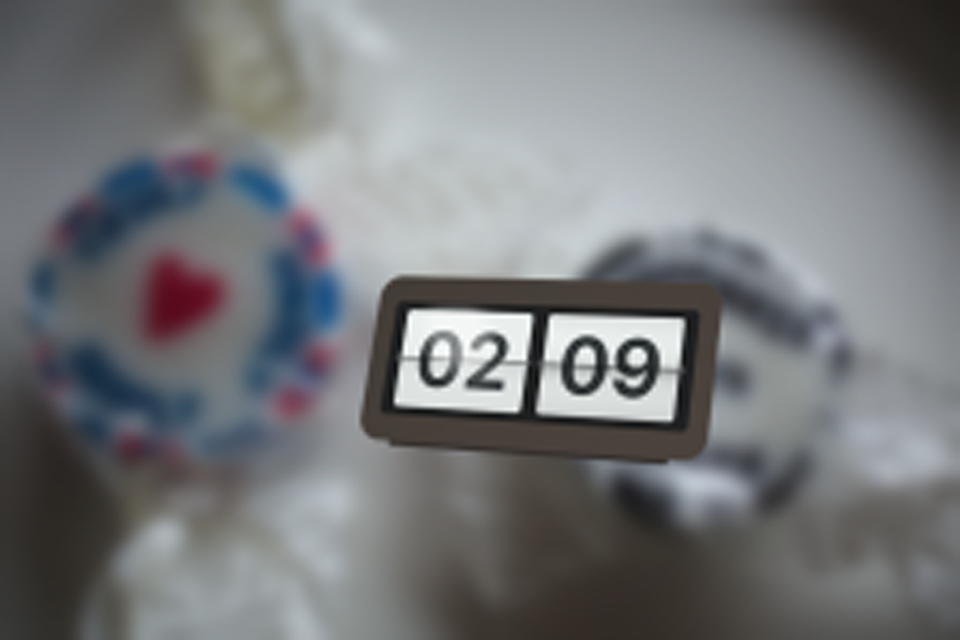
2:09
